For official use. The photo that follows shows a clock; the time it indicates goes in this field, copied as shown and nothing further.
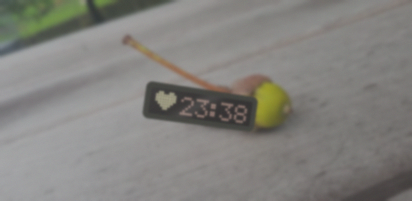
23:38
